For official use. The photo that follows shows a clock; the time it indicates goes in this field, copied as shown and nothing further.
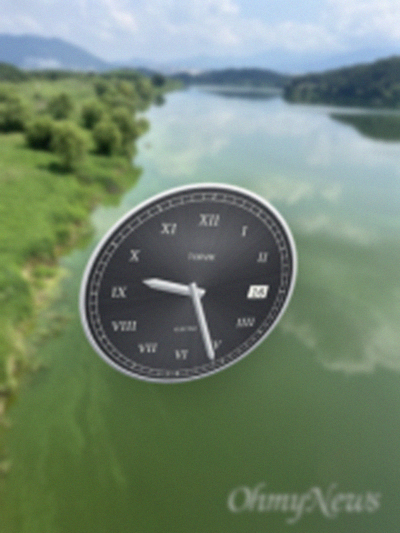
9:26
